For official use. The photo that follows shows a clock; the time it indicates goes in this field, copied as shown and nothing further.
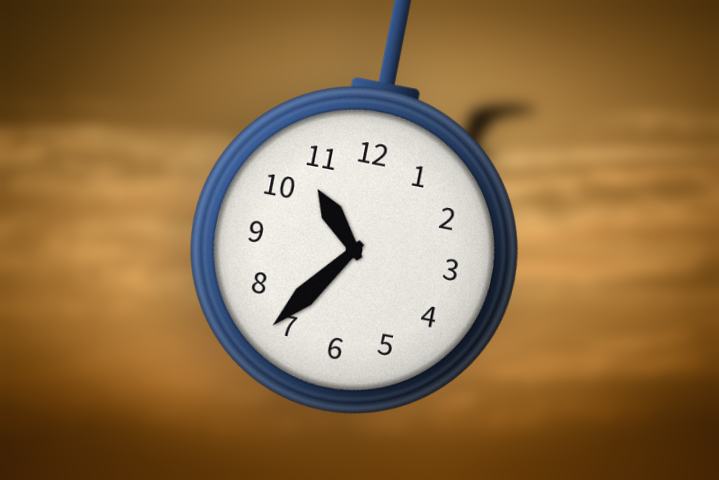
10:36
